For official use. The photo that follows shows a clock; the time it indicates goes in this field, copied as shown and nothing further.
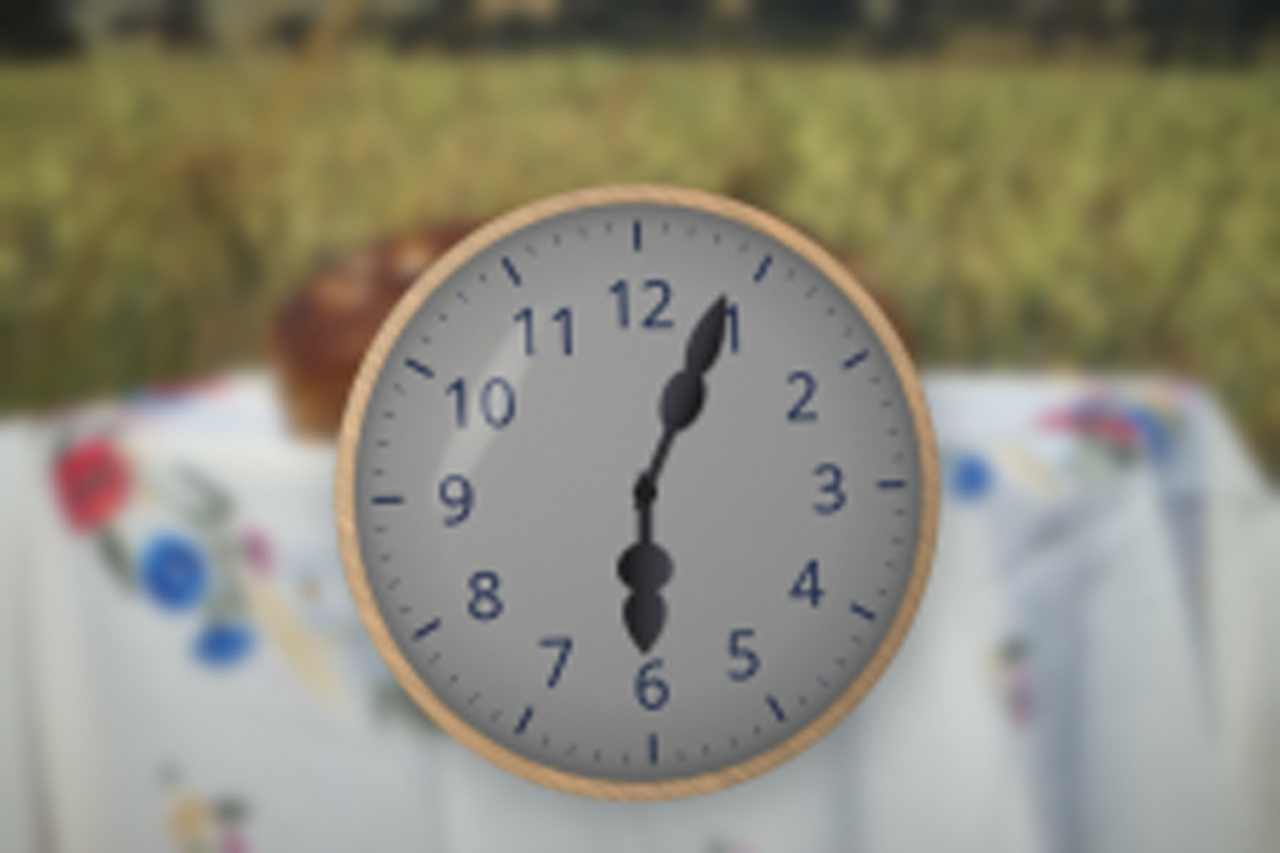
6:04
